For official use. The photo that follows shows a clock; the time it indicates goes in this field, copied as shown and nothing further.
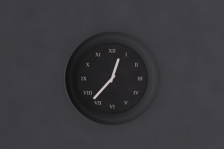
12:37
